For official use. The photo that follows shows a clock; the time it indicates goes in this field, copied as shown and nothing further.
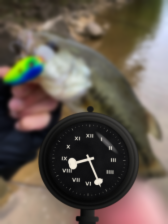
8:26
